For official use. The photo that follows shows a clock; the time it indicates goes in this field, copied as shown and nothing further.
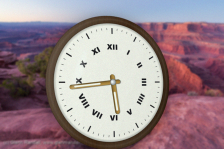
5:44
